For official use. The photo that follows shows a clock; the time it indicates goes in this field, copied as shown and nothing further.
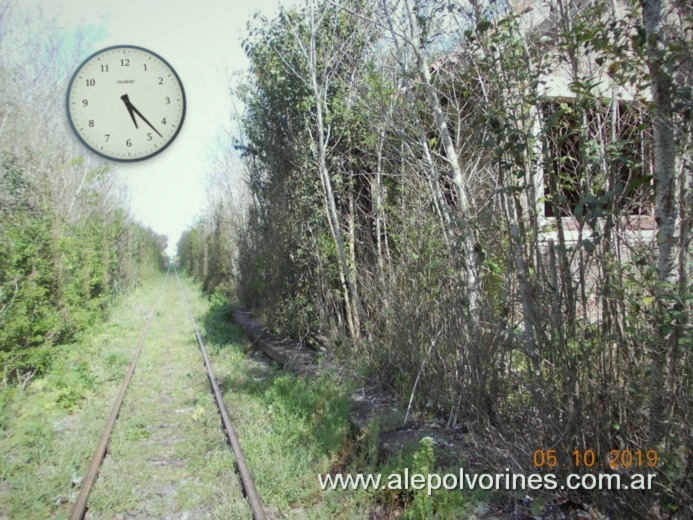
5:23
